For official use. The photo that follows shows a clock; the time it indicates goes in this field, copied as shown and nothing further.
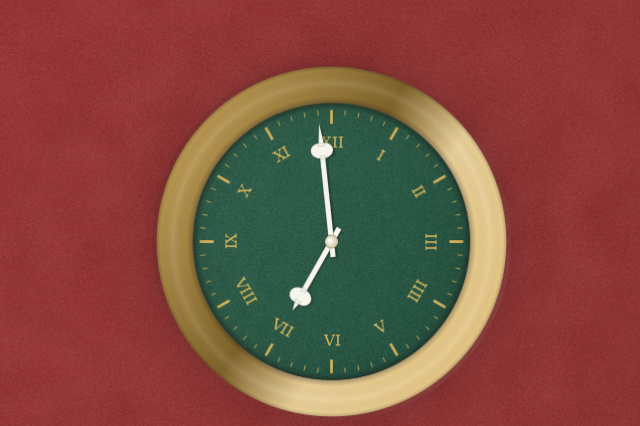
6:59
